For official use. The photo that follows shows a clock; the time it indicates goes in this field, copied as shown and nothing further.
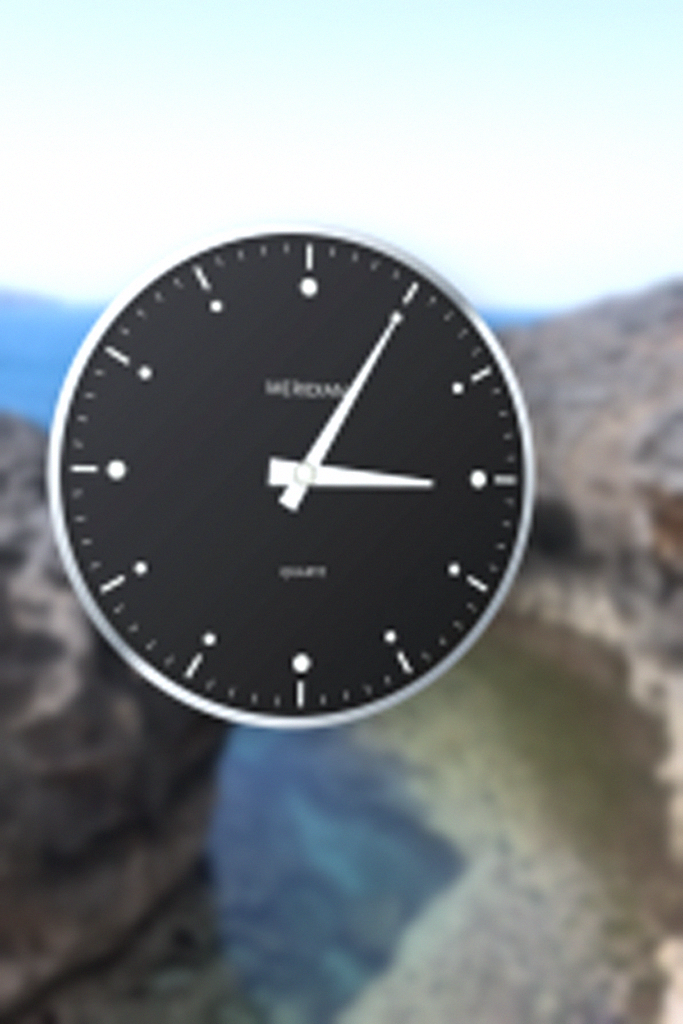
3:05
